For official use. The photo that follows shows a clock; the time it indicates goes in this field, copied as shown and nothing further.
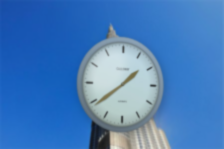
1:39
